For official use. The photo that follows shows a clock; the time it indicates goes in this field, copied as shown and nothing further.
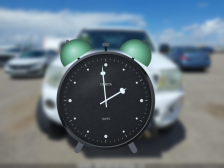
1:59
